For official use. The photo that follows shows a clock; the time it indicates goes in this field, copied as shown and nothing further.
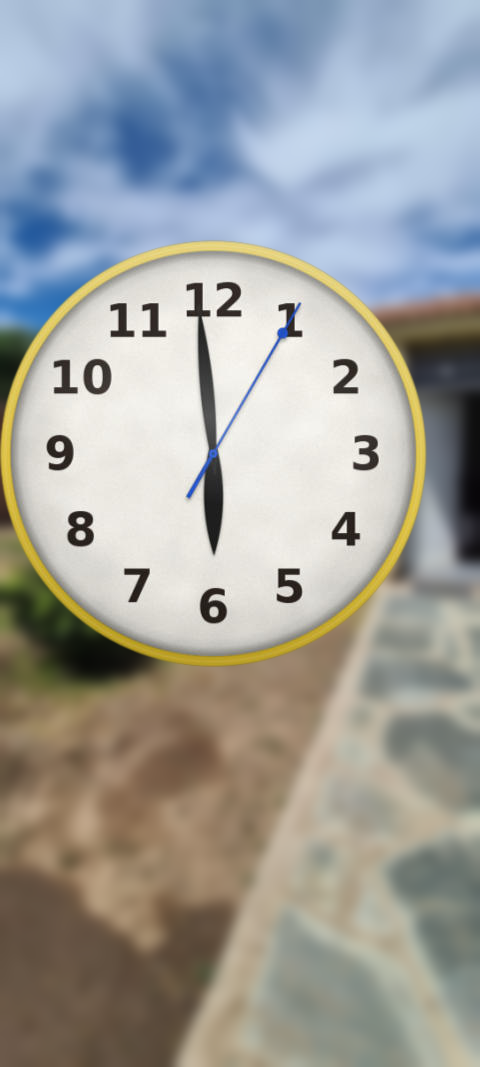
5:59:05
